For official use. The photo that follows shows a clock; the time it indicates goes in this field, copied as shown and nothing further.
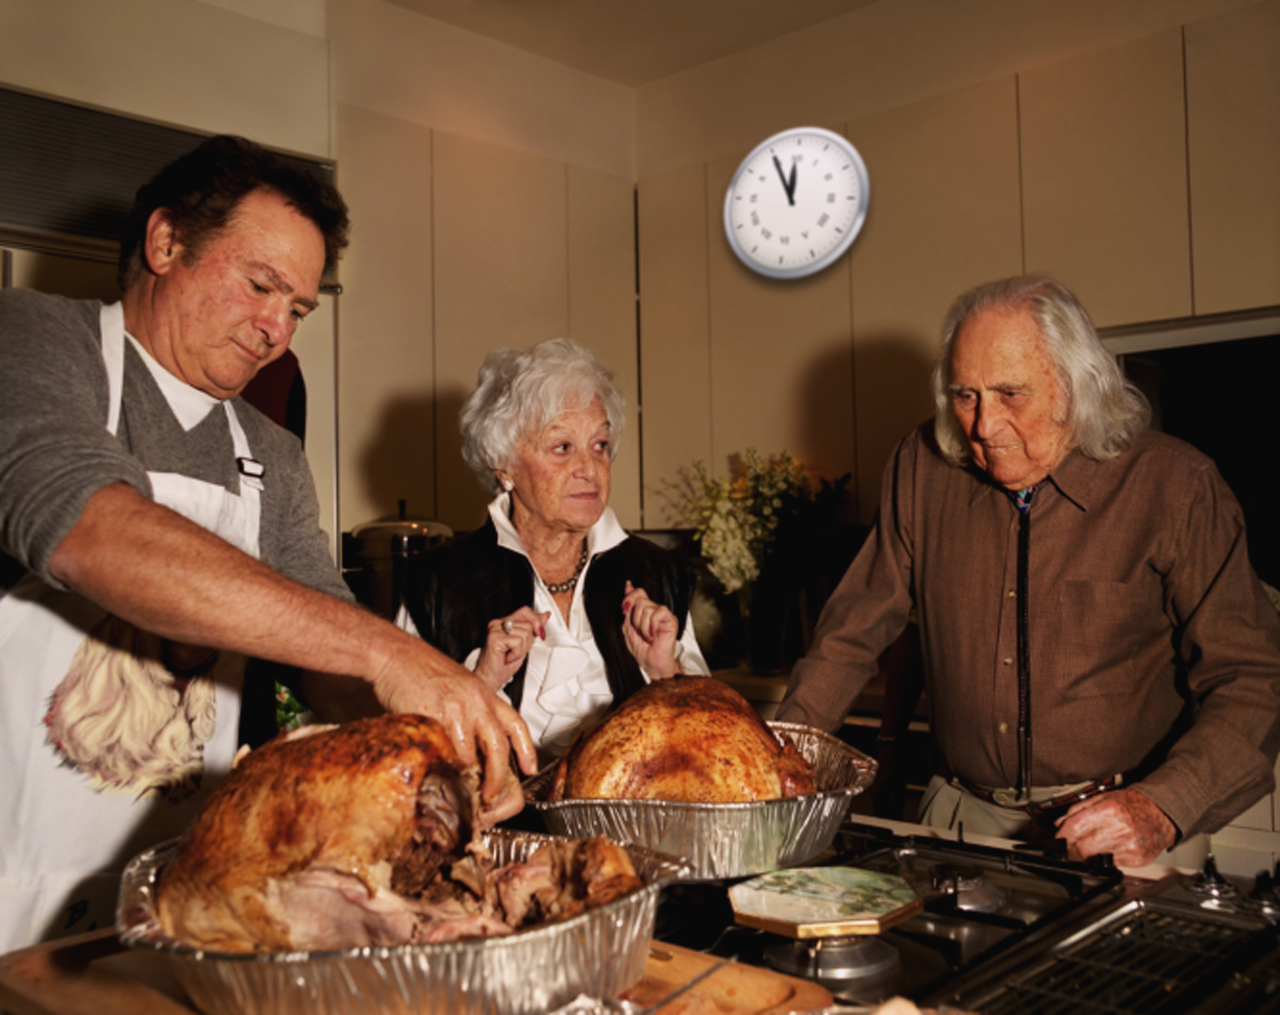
11:55
